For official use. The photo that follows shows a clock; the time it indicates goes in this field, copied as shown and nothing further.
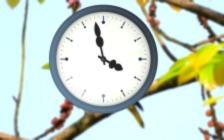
3:58
